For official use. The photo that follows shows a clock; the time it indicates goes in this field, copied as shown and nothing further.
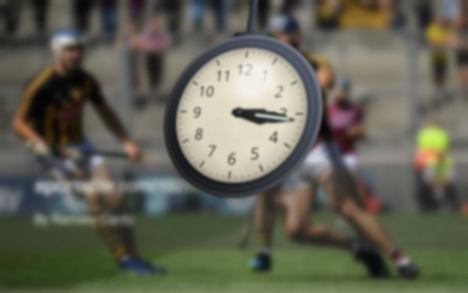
3:16
